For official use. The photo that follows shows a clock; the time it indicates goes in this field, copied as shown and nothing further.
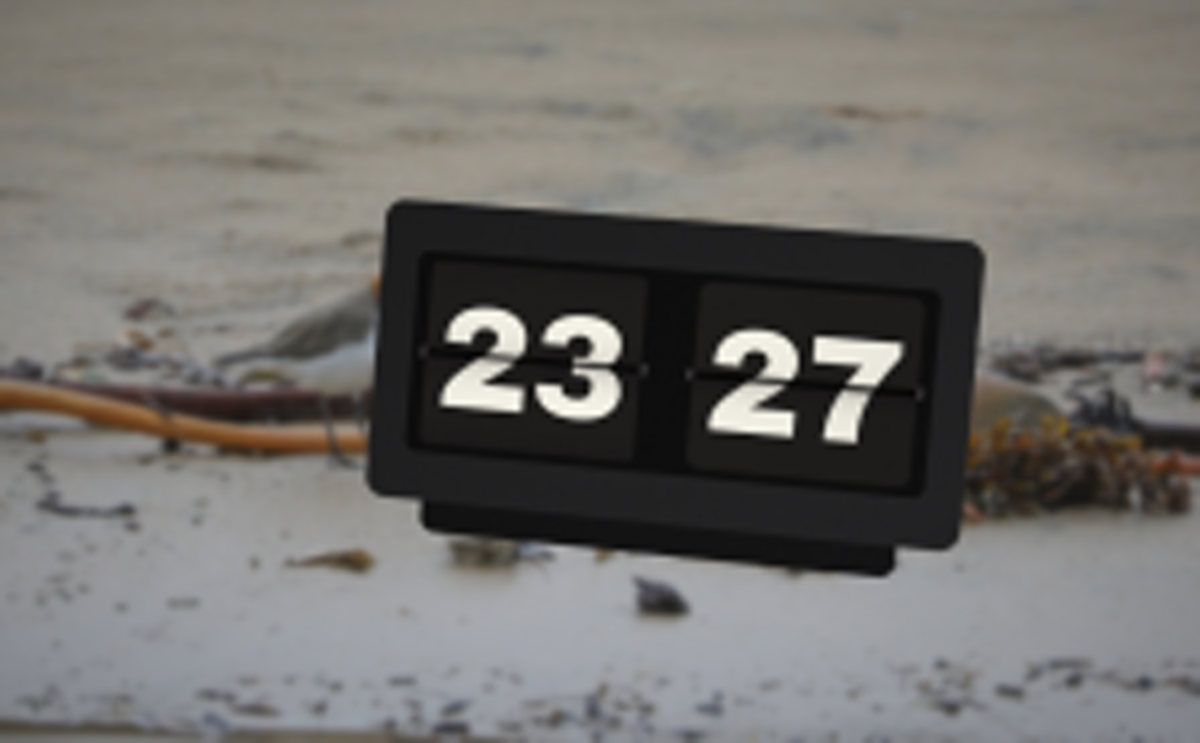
23:27
